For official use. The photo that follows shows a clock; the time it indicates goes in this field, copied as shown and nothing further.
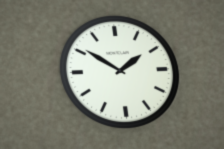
1:51
